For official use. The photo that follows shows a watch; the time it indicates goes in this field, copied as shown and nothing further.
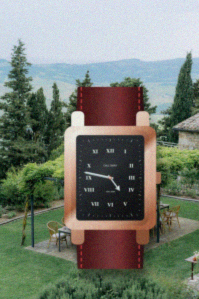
4:47
